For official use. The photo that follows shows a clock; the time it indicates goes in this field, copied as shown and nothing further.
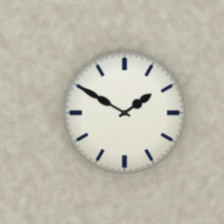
1:50
